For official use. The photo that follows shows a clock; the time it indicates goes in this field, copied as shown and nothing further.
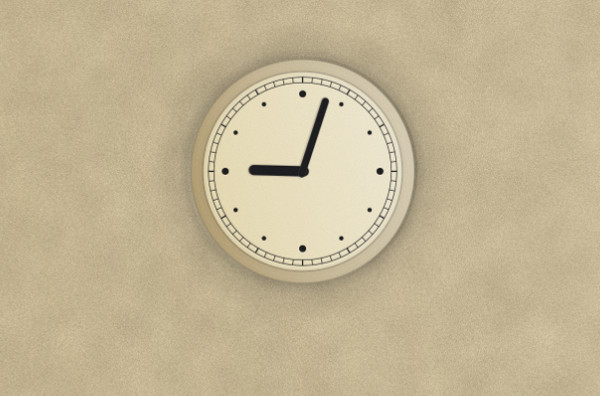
9:03
